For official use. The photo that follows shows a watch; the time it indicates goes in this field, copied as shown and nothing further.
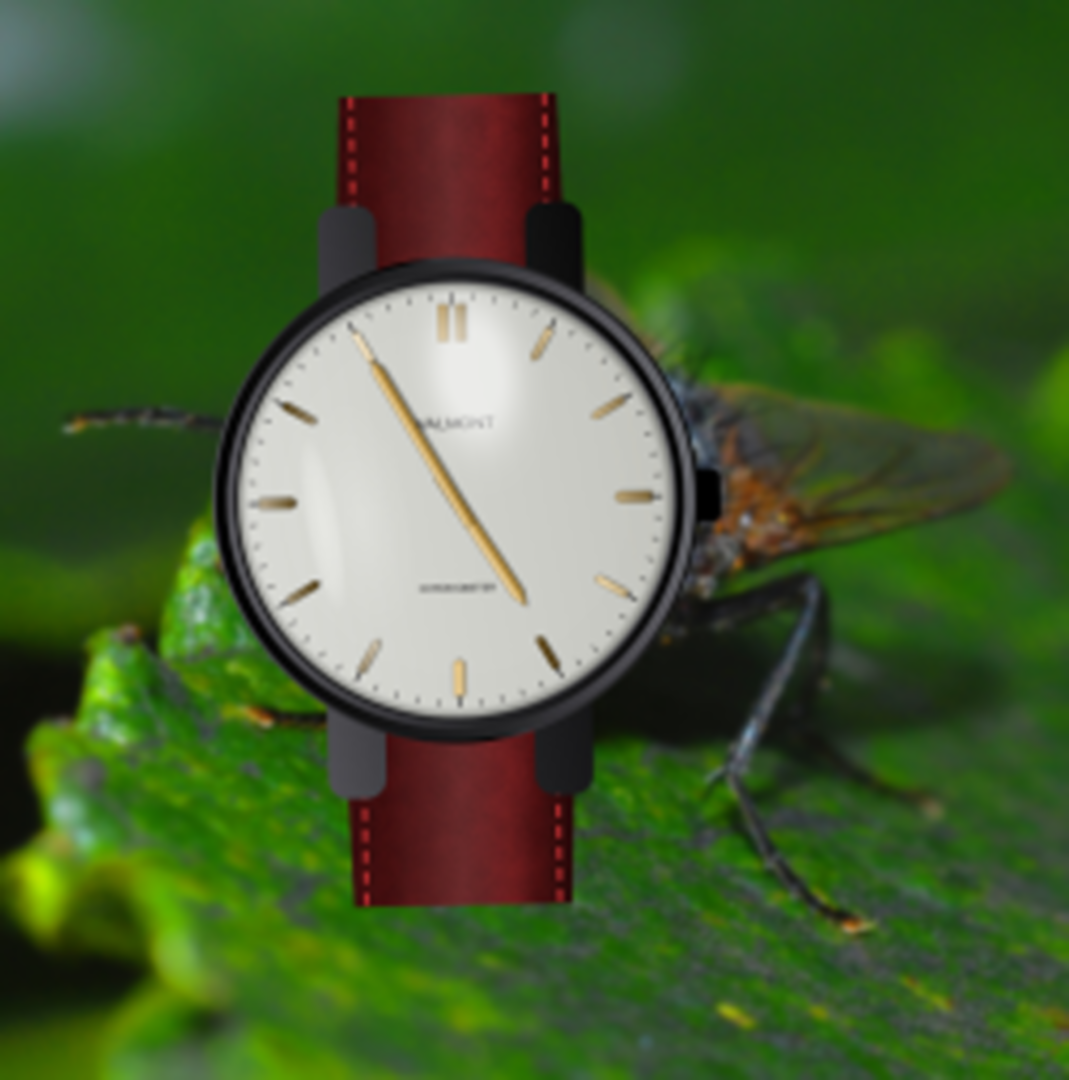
4:55
